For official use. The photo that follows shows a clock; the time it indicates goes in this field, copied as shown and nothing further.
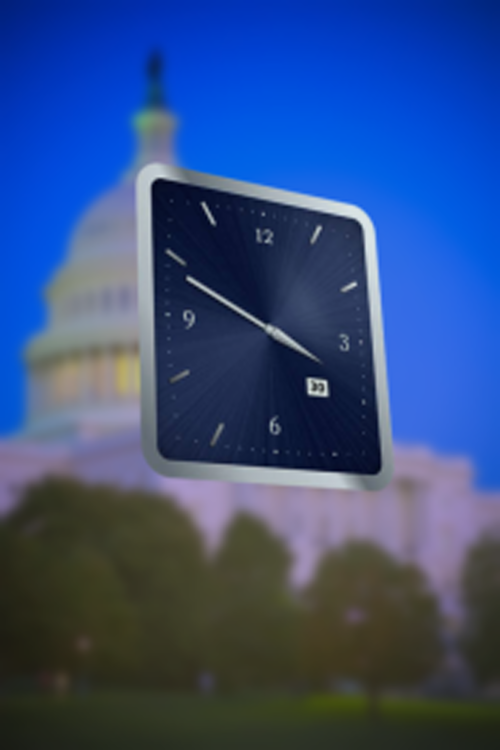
3:49
